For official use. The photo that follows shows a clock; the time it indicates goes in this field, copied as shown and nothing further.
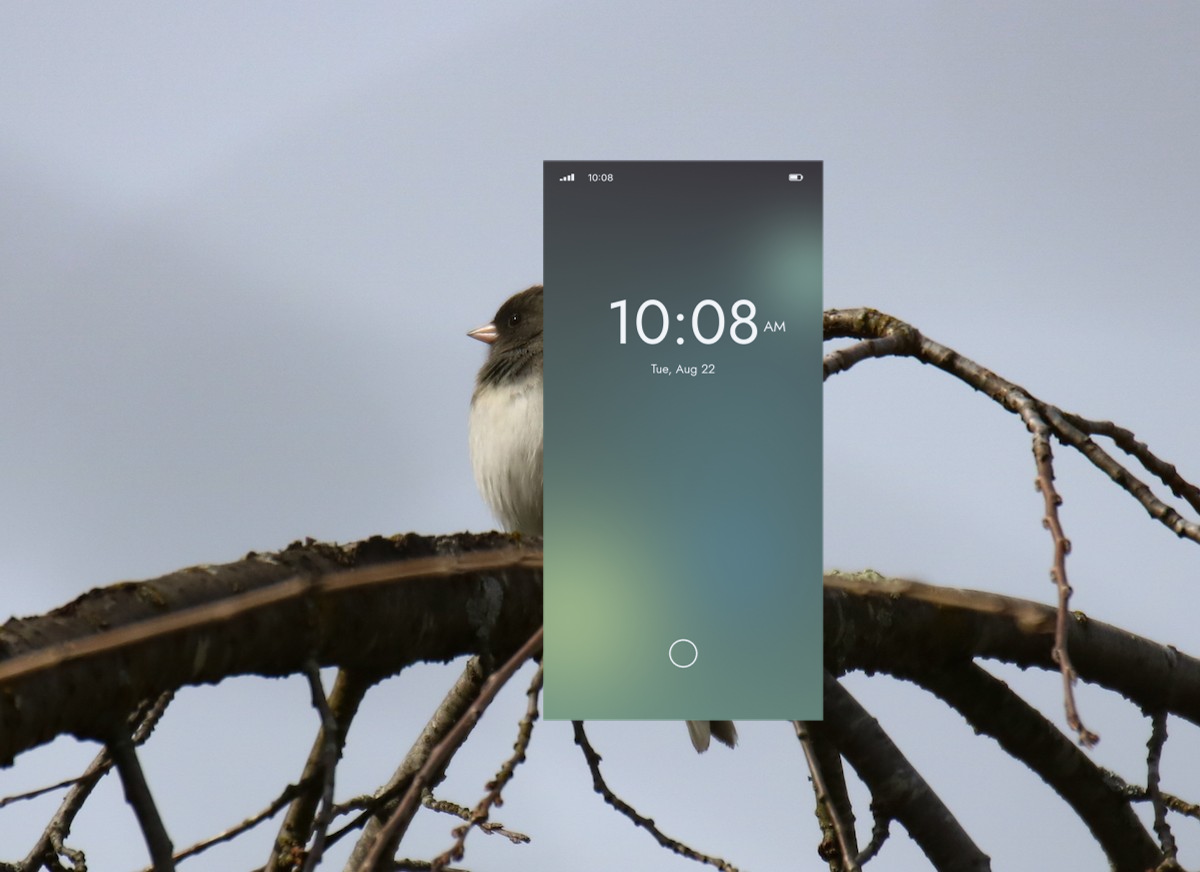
10:08
